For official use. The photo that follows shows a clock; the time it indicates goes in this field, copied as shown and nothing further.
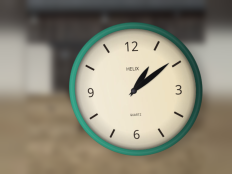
1:09
